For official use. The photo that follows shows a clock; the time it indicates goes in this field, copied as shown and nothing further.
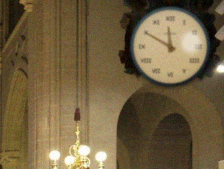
11:50
